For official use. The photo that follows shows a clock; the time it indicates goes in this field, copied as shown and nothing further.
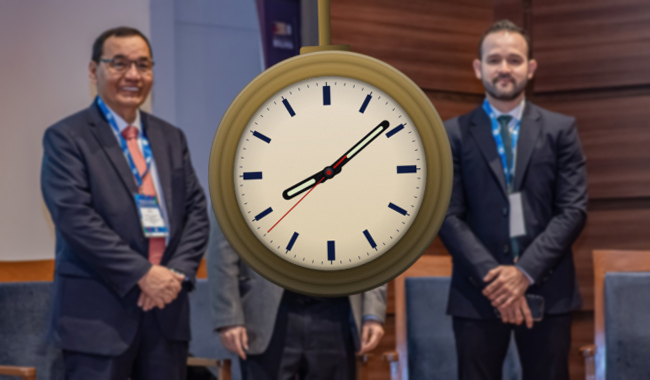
8:08:38
